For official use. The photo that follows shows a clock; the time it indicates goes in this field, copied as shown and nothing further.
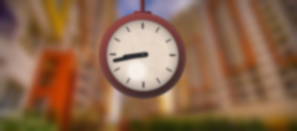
8:43
